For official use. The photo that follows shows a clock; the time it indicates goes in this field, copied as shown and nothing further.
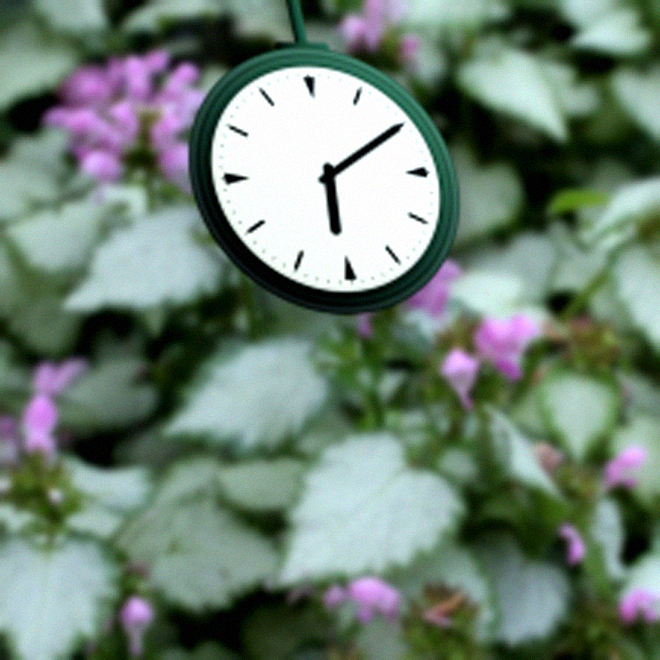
6:10
